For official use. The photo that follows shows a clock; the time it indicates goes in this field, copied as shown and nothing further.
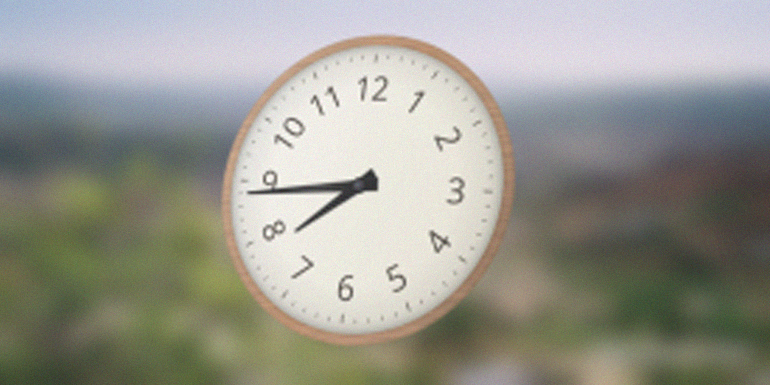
7:44
